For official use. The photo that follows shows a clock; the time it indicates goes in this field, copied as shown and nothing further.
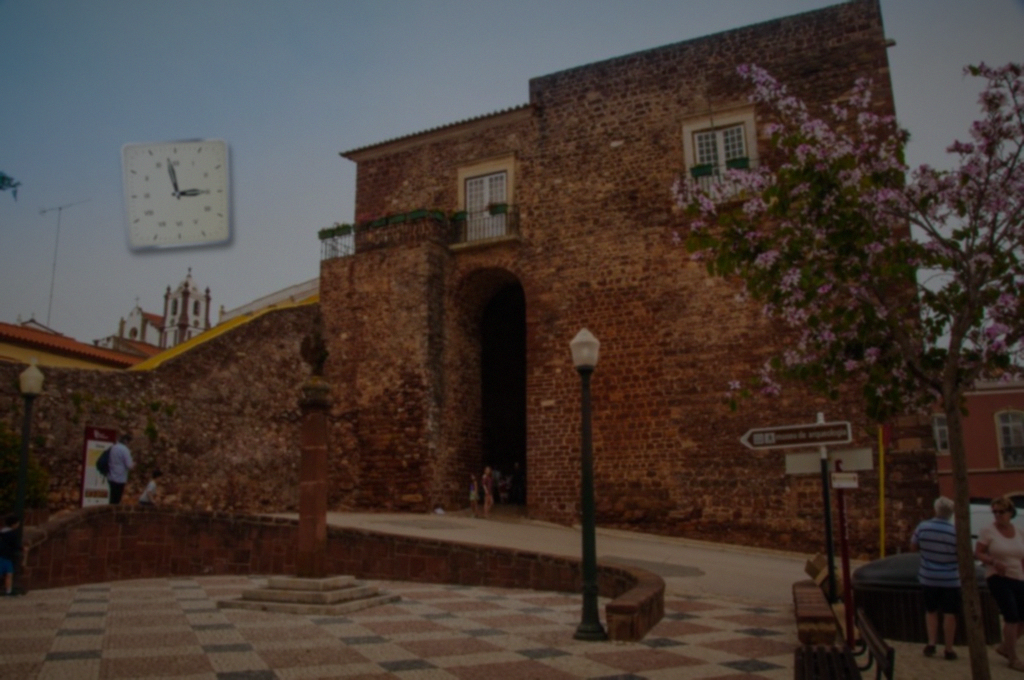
2:58
